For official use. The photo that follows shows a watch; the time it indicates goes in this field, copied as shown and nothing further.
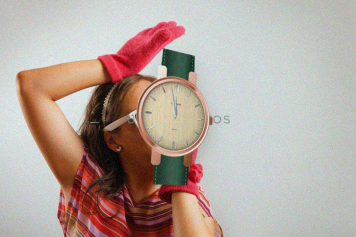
11:58
